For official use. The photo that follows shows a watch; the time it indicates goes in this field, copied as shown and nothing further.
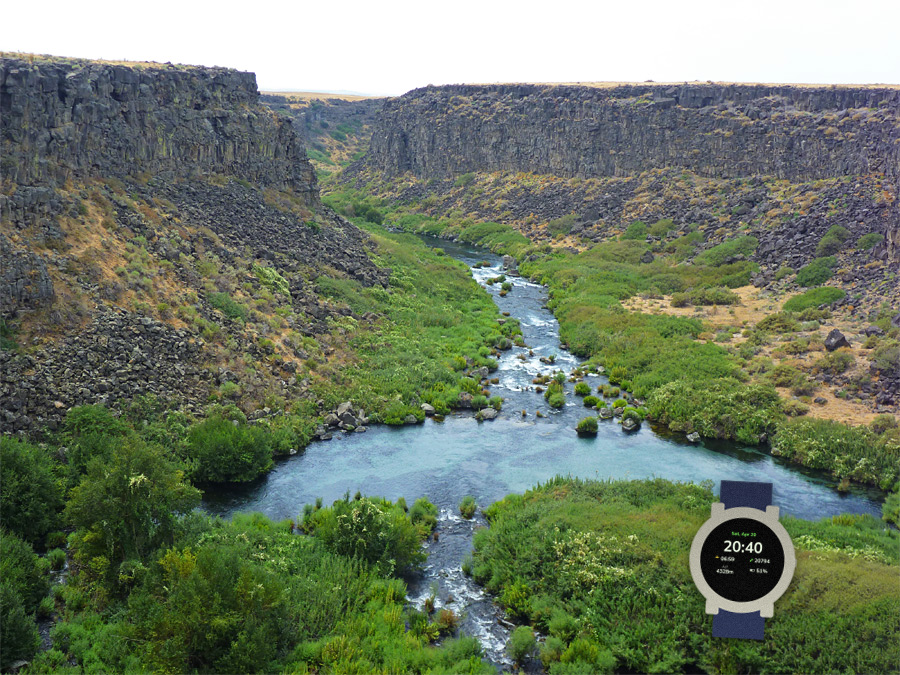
20:40
